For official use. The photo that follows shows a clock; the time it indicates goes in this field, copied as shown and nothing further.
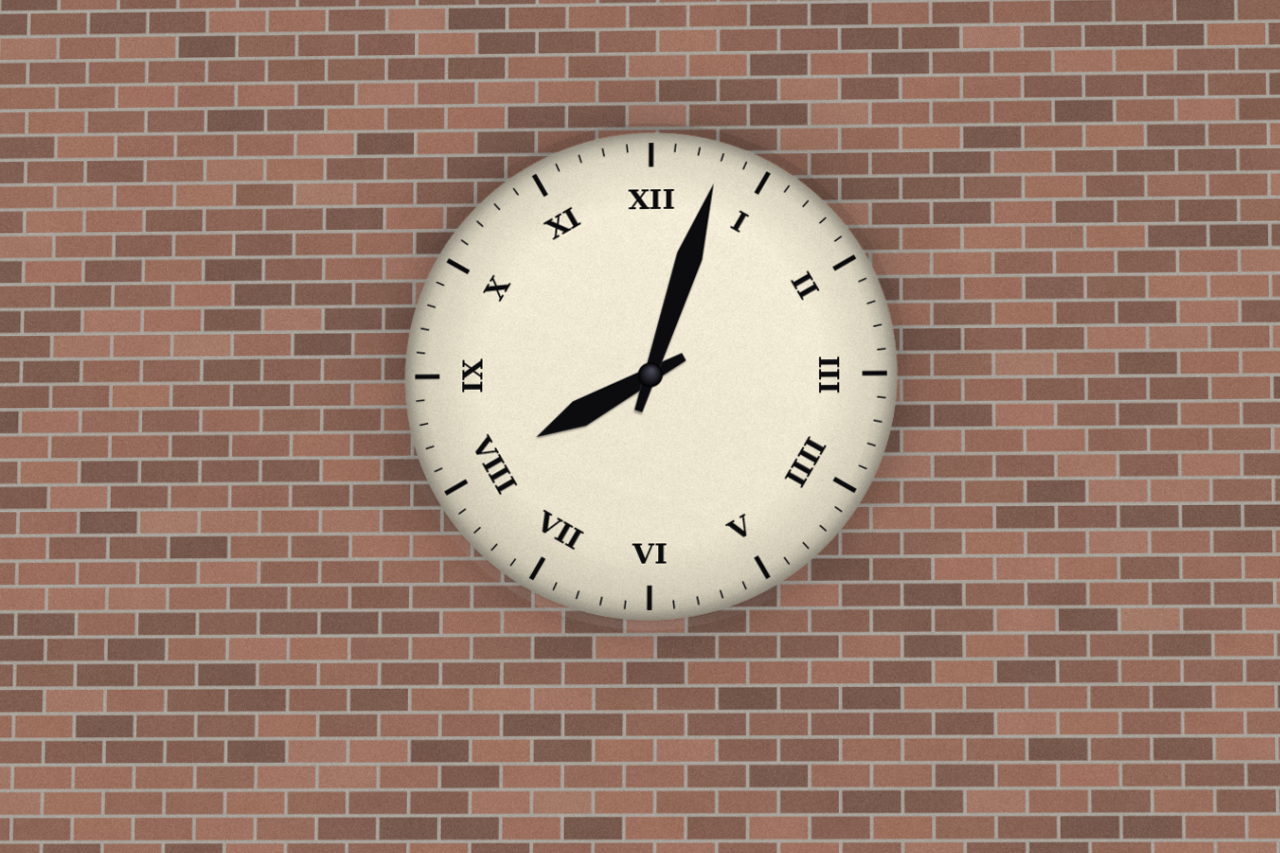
8:03
